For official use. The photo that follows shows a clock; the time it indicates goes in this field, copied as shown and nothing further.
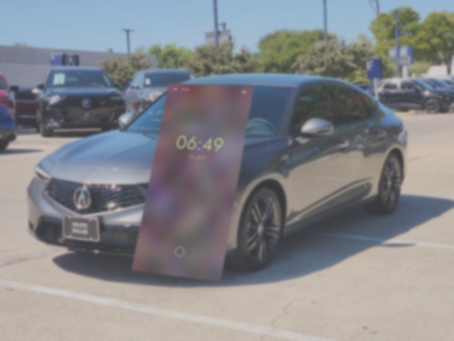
6:49
